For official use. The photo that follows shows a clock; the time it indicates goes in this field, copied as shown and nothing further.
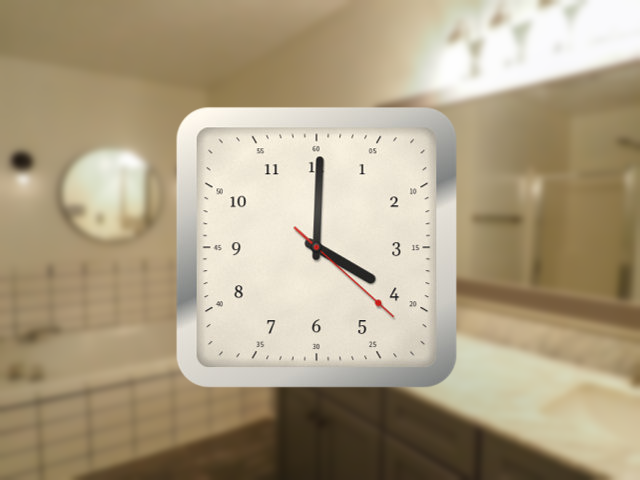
4:00:22
